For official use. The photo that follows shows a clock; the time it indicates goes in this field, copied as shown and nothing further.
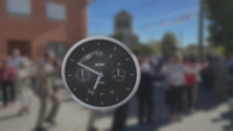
6:50
